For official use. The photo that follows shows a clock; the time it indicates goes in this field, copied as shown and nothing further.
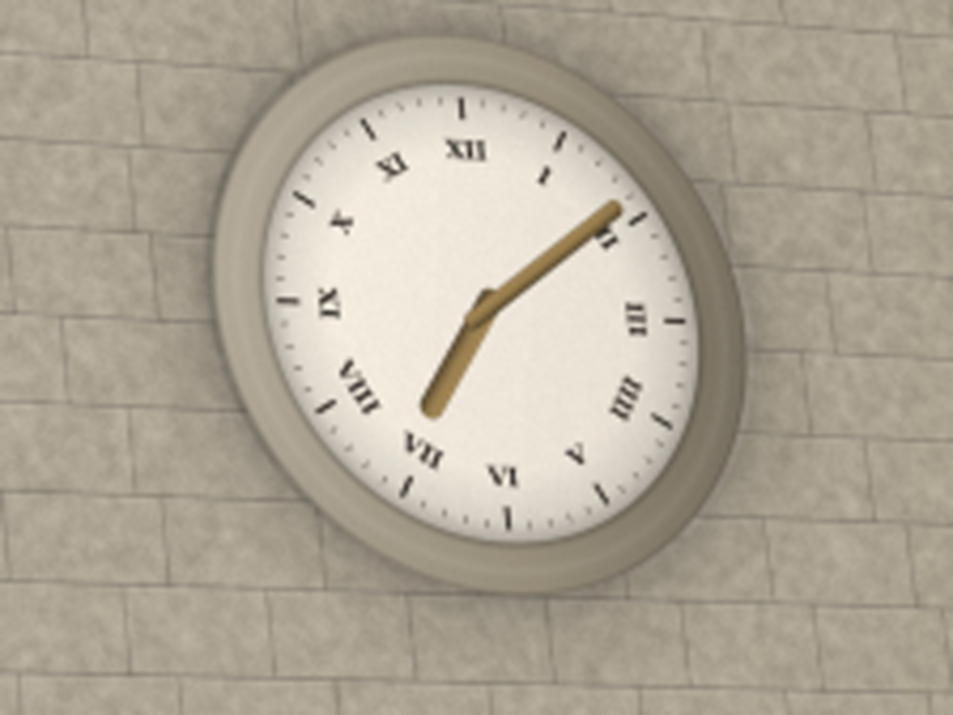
7:09
